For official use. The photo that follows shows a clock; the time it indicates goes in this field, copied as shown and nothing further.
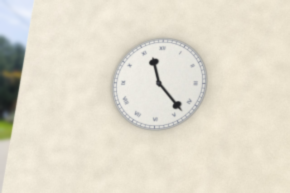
11:23
